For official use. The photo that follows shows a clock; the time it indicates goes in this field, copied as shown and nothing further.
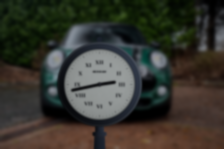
2:43
